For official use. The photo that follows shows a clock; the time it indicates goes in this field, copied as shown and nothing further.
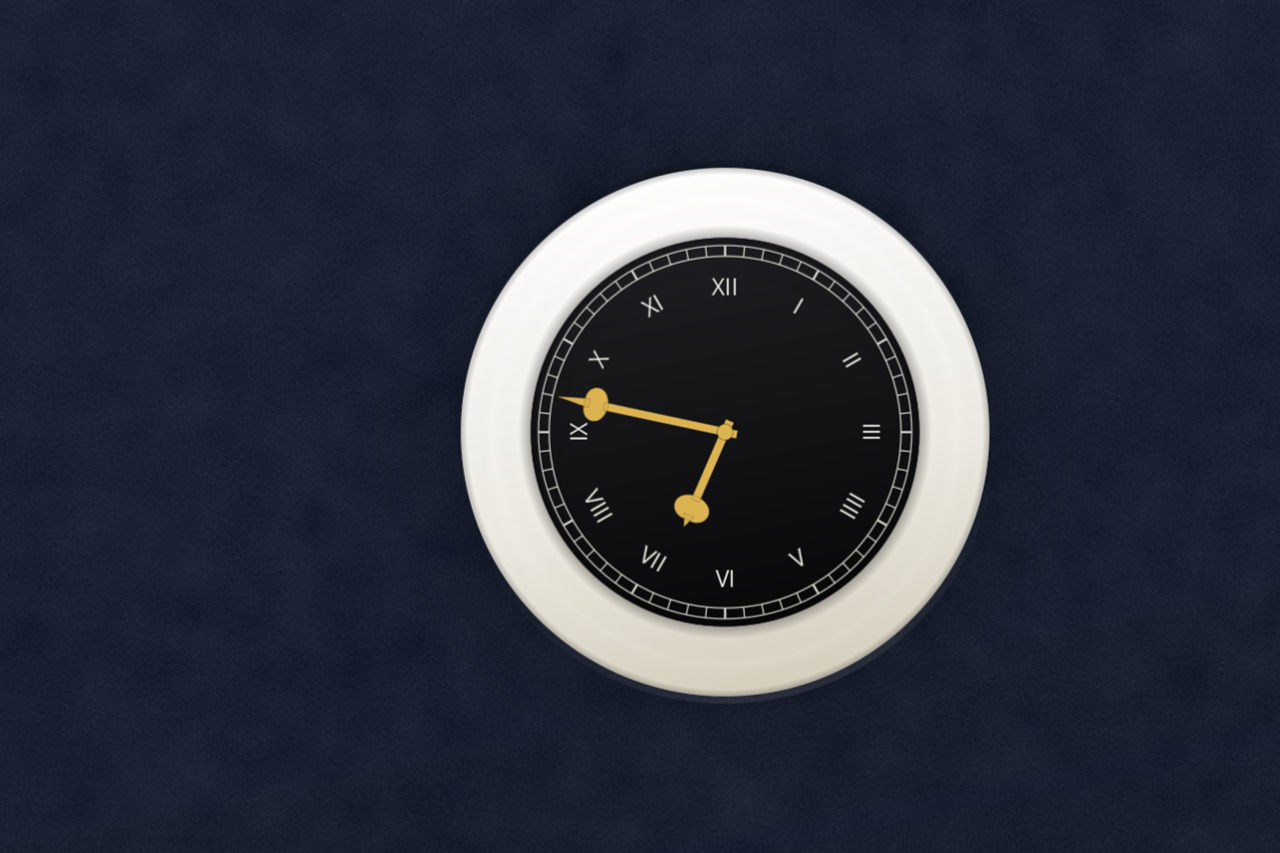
6:47
